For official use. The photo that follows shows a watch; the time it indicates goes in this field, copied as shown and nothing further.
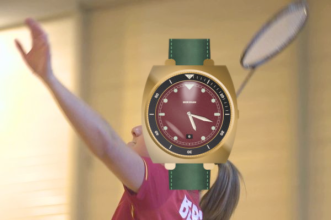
5:18
